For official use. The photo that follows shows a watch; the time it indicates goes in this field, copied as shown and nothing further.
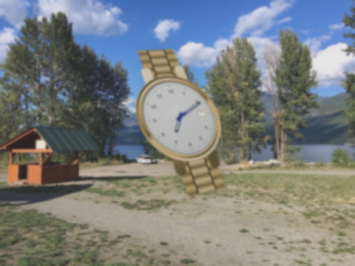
7:11
